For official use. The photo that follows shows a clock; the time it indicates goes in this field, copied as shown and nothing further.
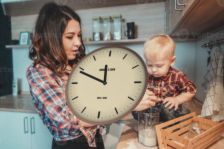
11:49
